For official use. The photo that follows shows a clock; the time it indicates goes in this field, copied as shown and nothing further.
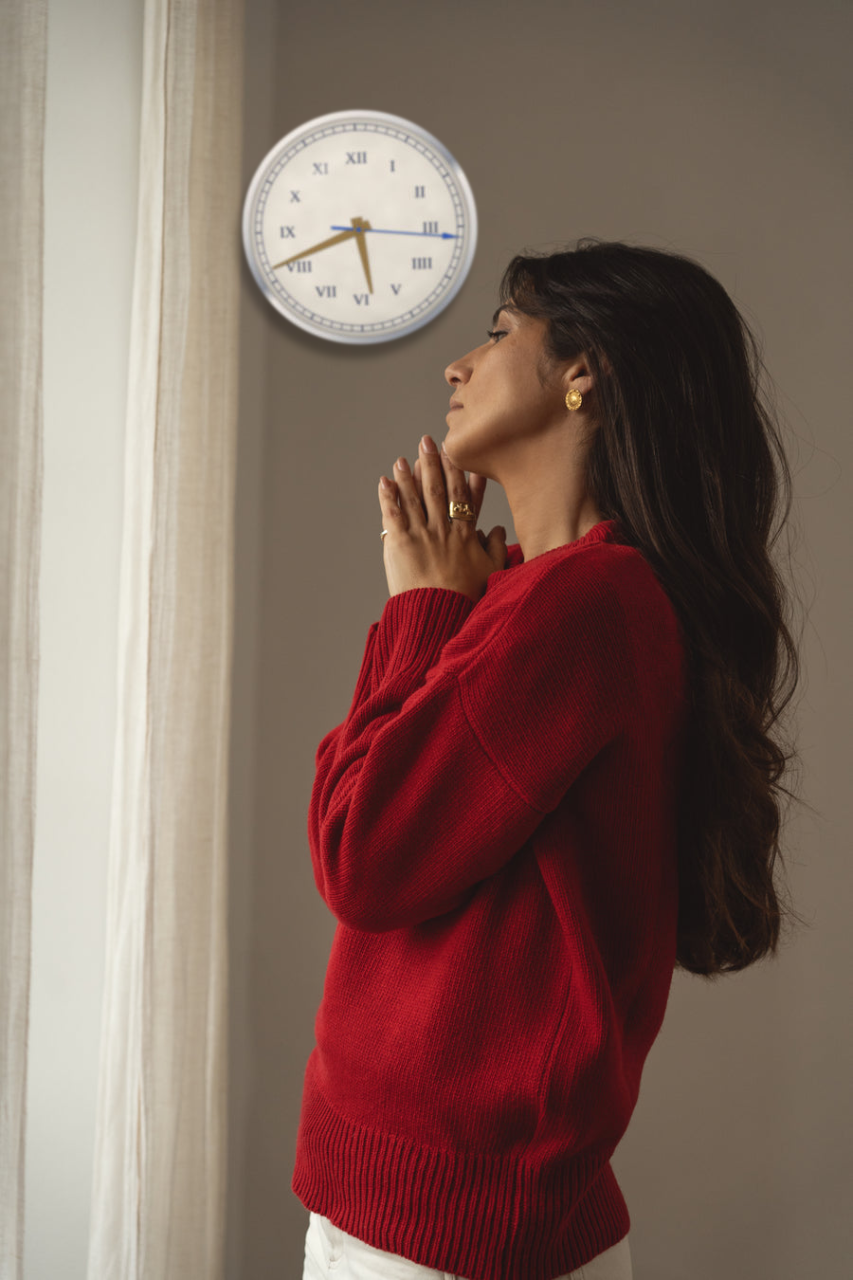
5:41:16
